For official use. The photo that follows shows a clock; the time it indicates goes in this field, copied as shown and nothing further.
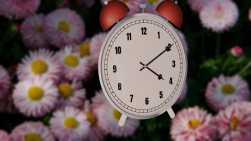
4:10
